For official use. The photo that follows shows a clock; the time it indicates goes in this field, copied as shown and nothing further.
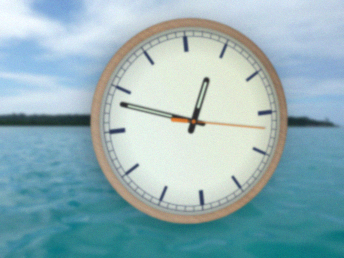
12:48:17
